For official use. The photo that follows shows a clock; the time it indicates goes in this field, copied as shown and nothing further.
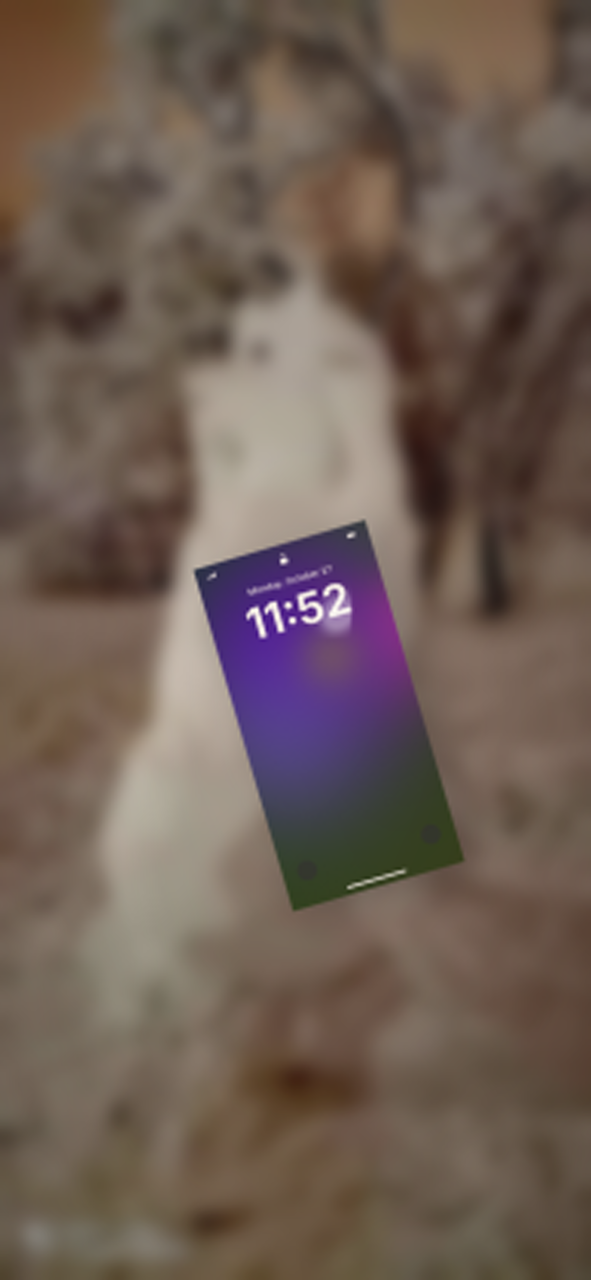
11:52
